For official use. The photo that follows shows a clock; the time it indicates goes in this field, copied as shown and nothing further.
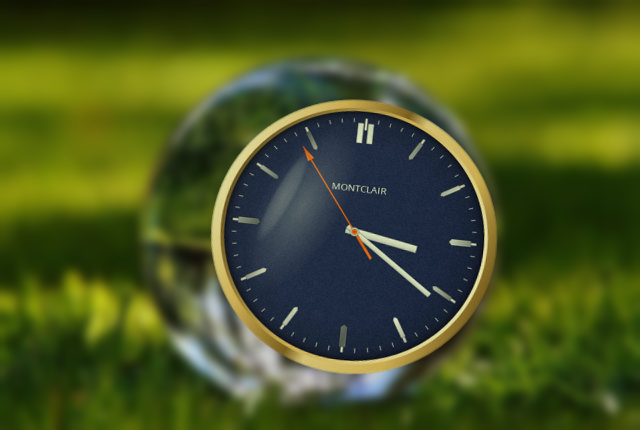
3:20:54
